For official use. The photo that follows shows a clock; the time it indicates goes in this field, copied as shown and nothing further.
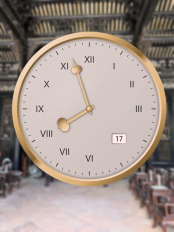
7:57
